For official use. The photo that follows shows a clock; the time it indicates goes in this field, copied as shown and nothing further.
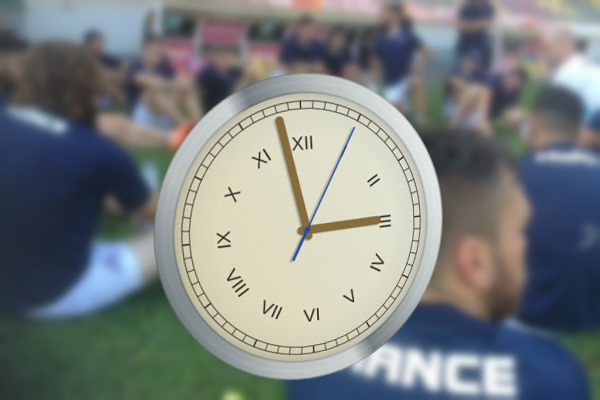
2:58:05
